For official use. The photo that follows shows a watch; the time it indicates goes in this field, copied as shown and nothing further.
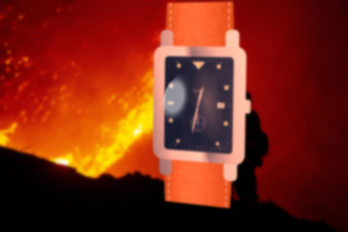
12:32
